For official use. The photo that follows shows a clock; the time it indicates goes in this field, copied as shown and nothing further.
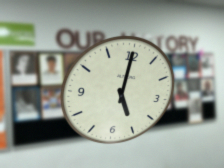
5:00
